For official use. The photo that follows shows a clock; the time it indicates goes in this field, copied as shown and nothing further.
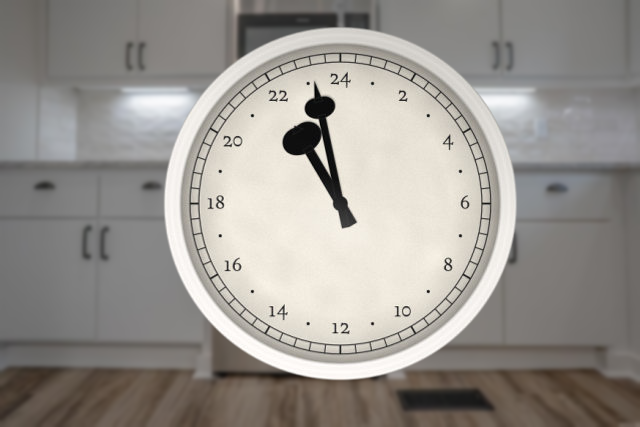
21:58
